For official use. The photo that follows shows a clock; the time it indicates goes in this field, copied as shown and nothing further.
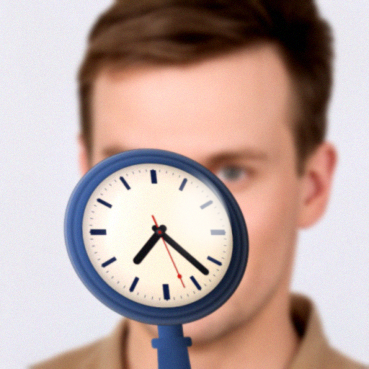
7:22:27
